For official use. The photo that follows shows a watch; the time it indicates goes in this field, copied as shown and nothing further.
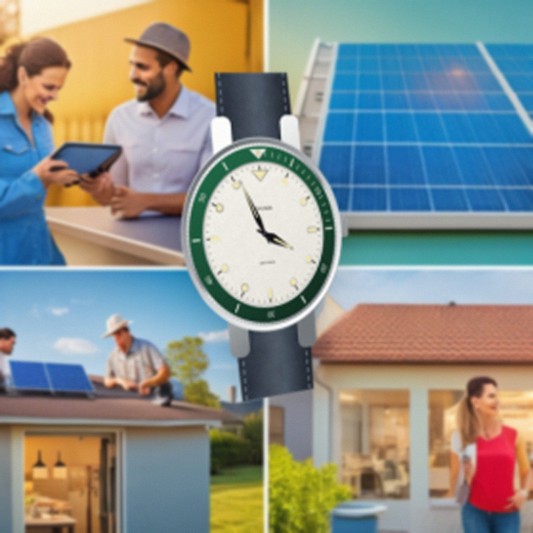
3:56
